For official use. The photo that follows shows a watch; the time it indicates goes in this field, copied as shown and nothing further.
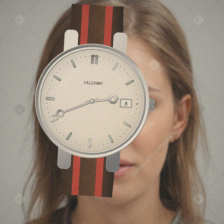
2:41
